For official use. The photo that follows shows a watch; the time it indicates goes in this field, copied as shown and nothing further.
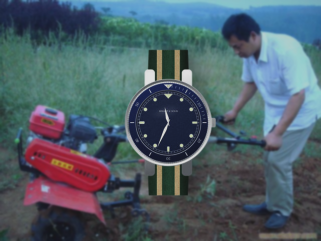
11:34
